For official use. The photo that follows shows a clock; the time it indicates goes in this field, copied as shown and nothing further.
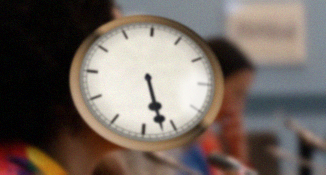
5:27
